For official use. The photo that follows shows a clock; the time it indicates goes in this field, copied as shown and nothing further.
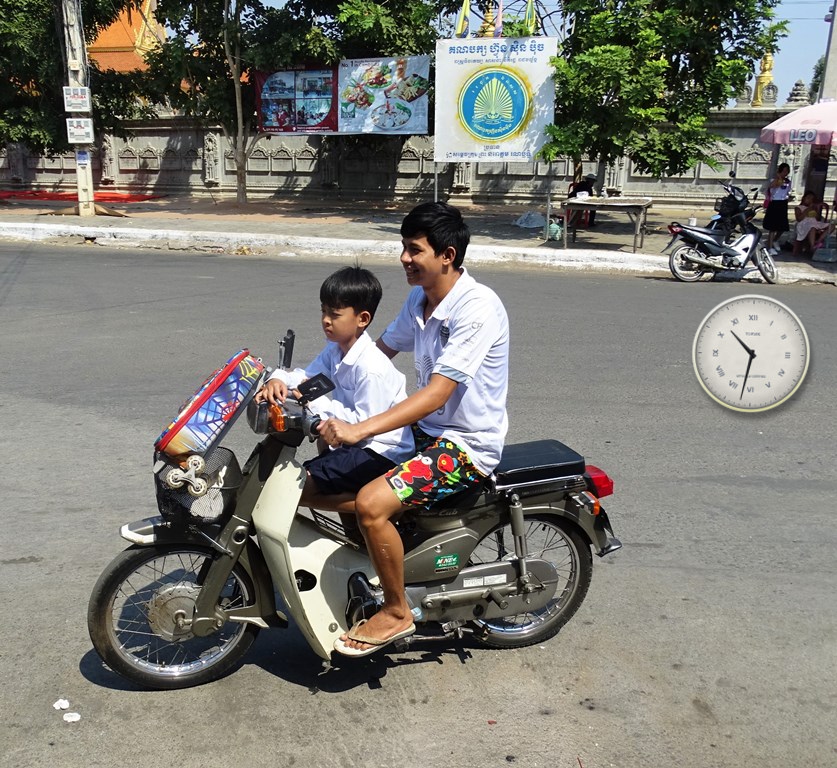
10:32
